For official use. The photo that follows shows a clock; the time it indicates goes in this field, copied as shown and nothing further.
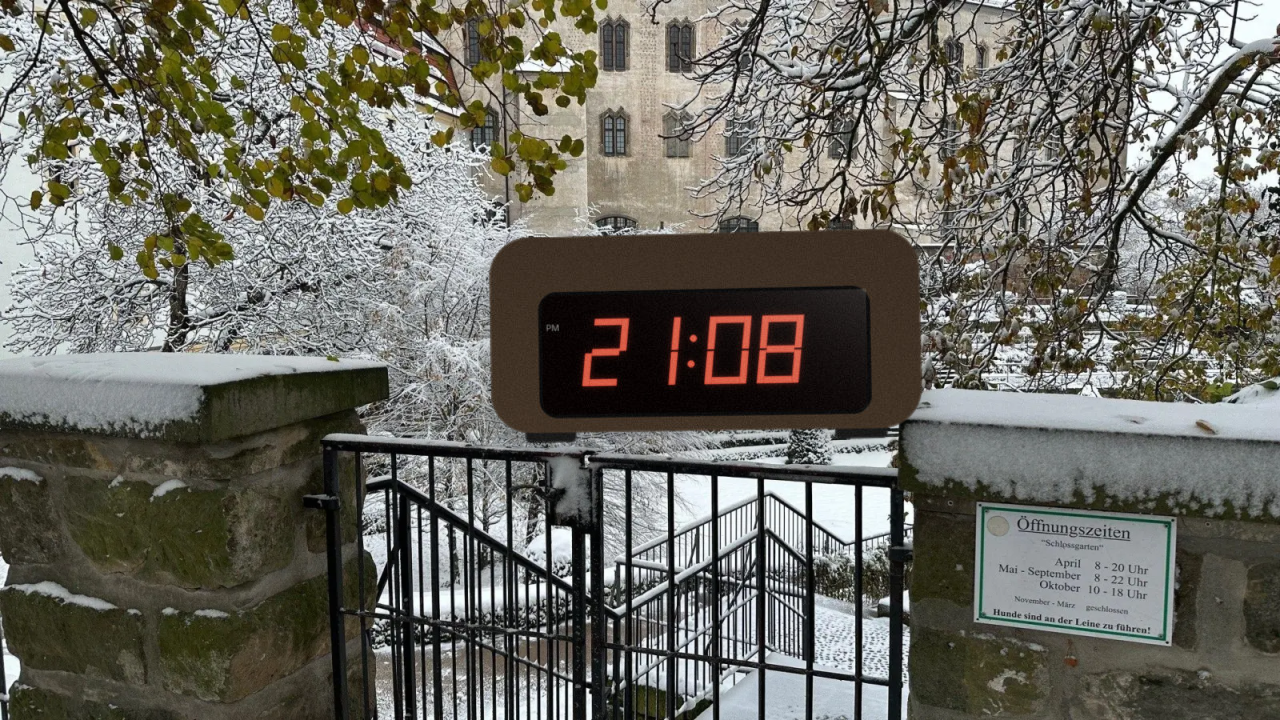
21:08
